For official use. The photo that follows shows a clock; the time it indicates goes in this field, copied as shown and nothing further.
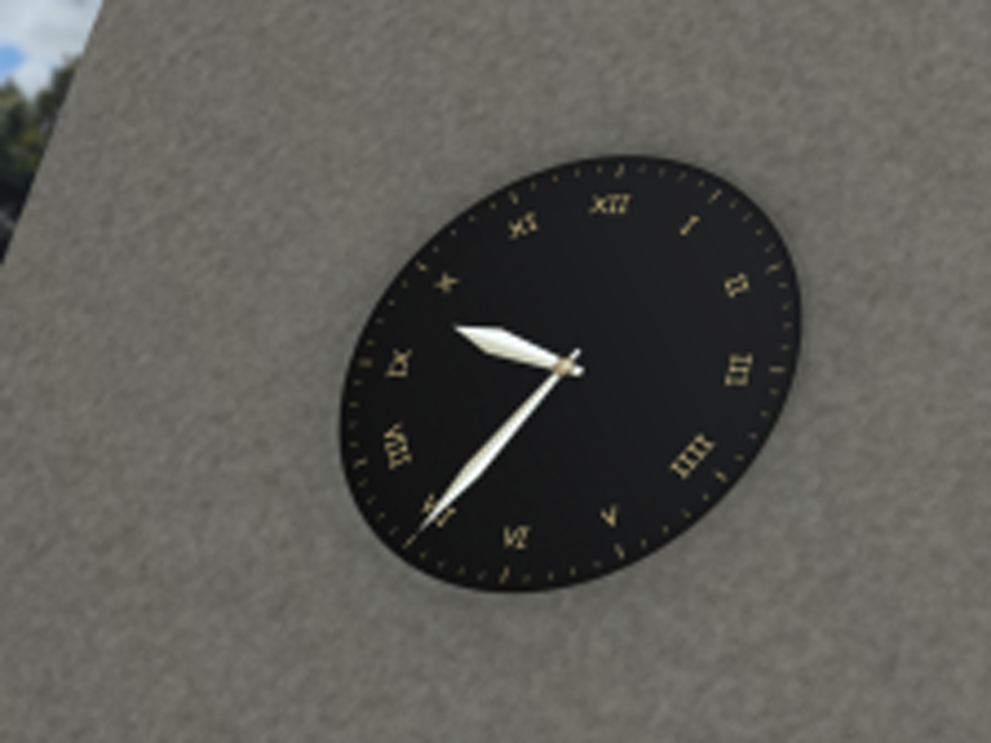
9:35
